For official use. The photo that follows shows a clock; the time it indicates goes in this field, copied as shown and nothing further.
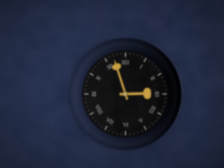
2:57
